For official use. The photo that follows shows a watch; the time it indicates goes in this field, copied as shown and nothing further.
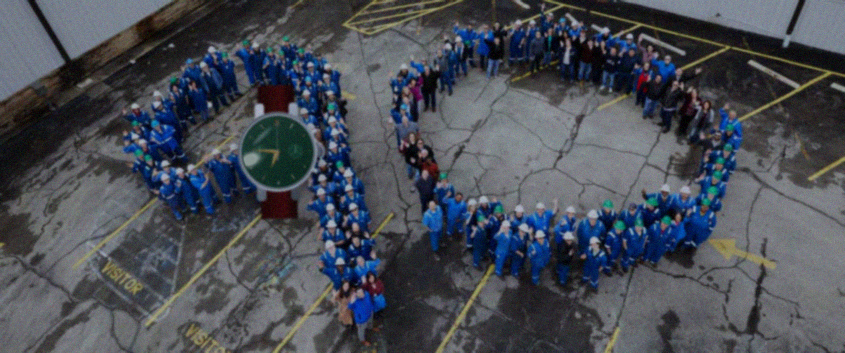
6:46
